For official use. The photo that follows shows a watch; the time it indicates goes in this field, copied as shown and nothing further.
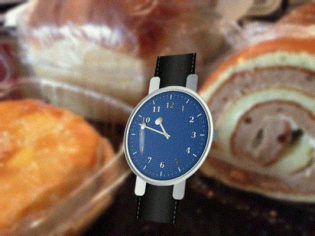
10:48
